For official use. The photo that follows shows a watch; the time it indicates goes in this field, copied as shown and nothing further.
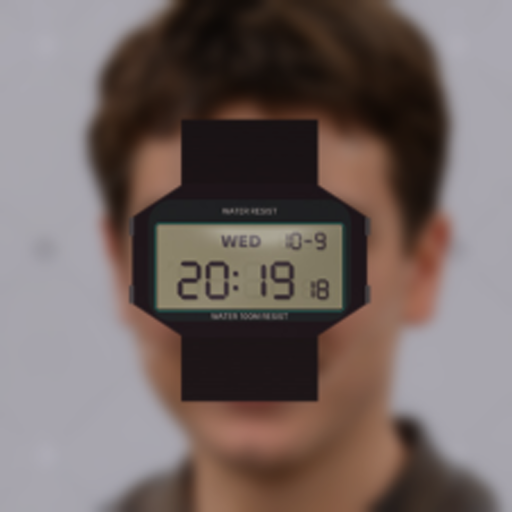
20:19:18
